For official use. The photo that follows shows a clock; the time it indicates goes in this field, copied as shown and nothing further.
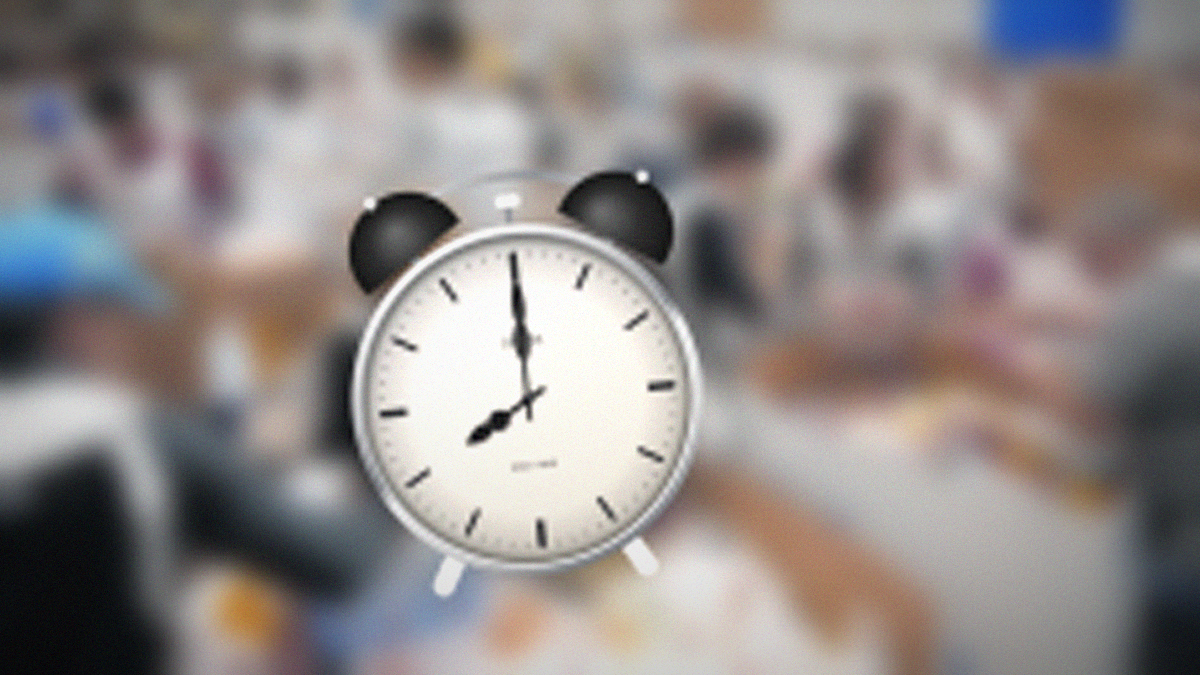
8:00
